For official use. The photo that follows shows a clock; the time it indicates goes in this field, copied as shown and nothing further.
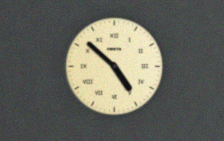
4:52
